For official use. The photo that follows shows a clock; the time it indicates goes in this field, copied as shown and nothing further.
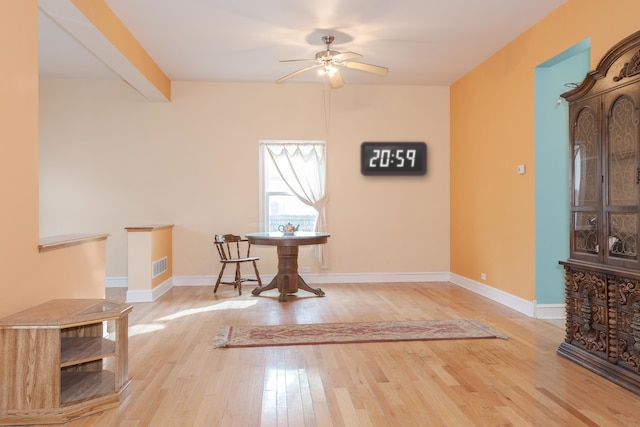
20:59
